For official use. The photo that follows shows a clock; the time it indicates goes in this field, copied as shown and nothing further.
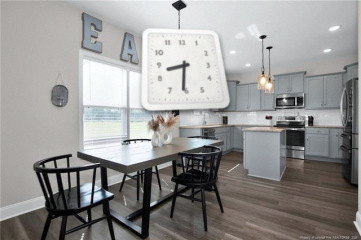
8:31
